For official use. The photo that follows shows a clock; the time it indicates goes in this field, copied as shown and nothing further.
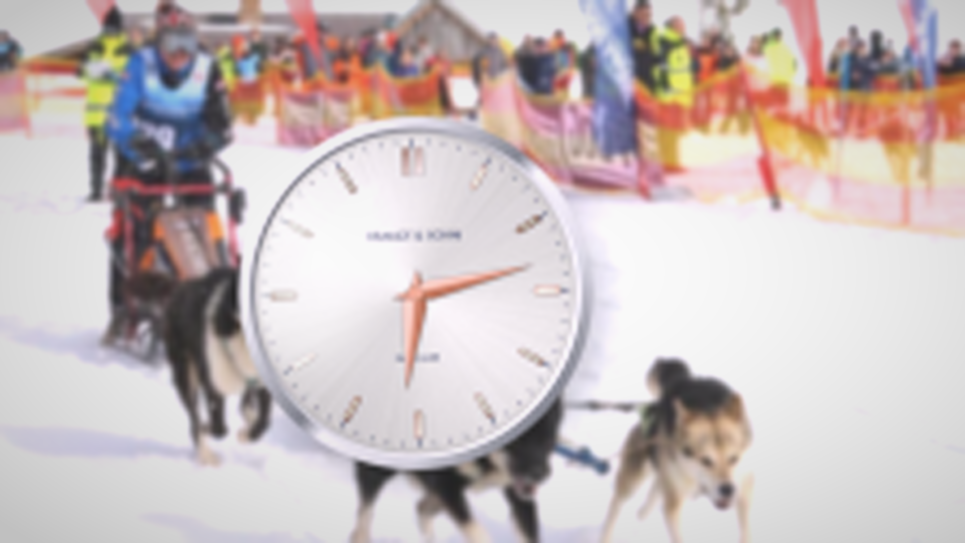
6:13
